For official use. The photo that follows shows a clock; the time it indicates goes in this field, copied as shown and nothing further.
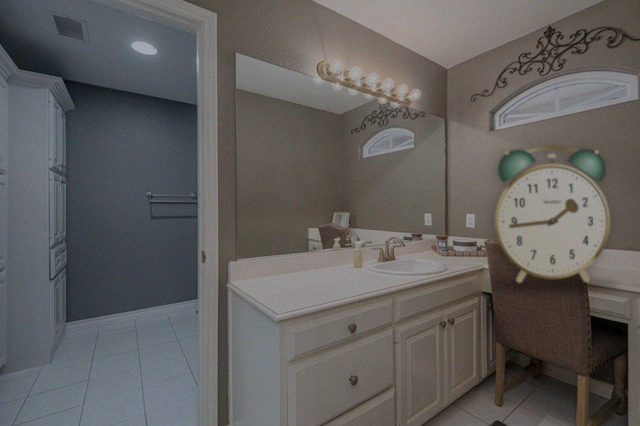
1:44
